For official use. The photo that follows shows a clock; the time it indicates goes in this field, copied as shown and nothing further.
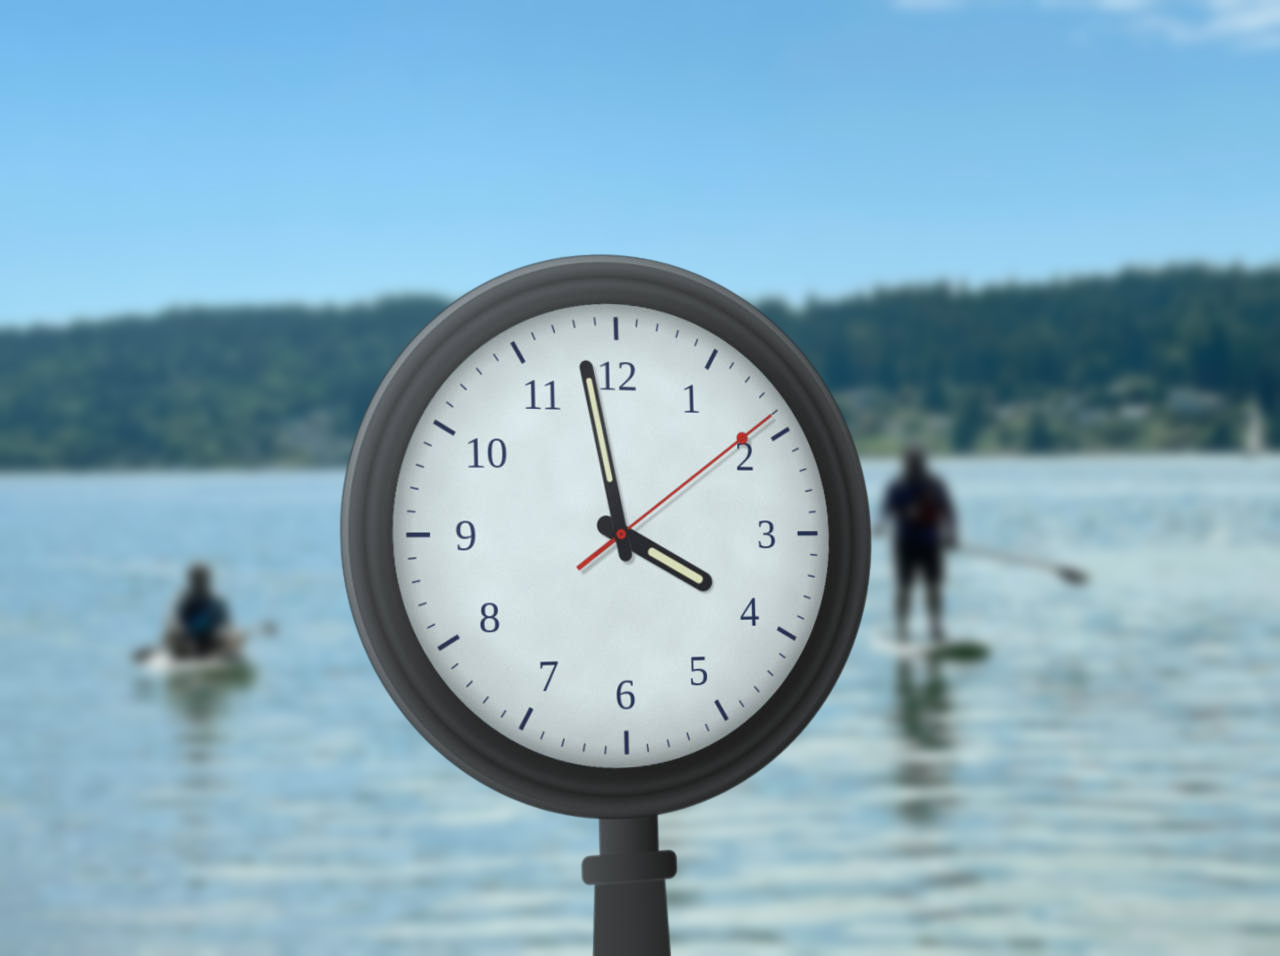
3:58:09
